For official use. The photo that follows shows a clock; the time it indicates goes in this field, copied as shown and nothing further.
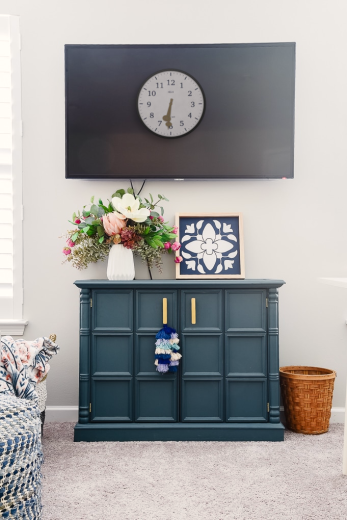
6:31
